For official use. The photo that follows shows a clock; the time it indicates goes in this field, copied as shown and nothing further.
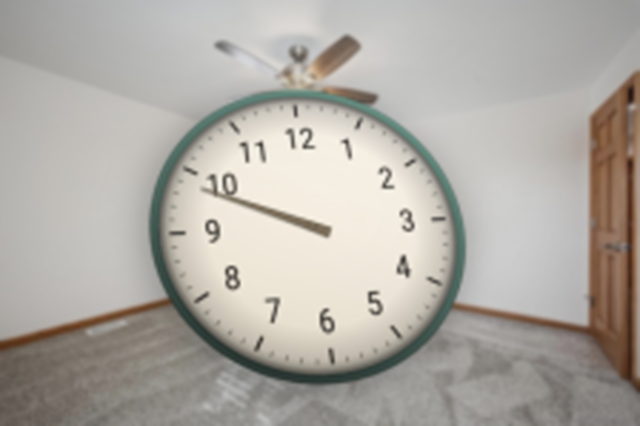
9:49
